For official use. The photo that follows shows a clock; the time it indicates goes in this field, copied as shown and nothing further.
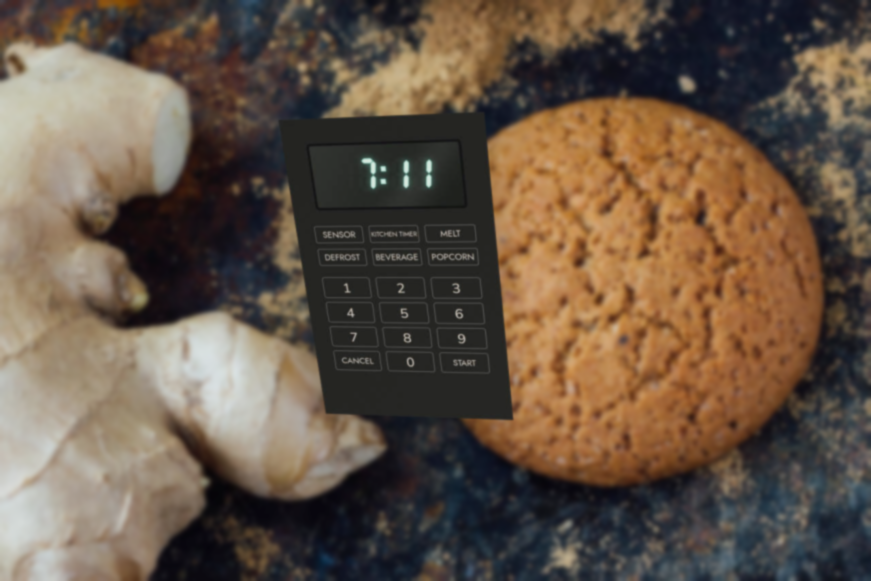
7:11
